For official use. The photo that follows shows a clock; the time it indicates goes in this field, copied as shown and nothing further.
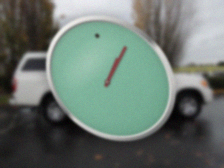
1:06
